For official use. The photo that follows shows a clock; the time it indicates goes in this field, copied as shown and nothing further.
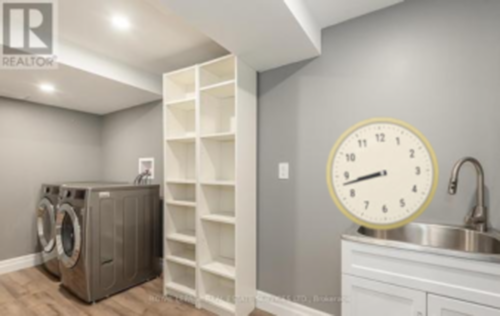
8:43
